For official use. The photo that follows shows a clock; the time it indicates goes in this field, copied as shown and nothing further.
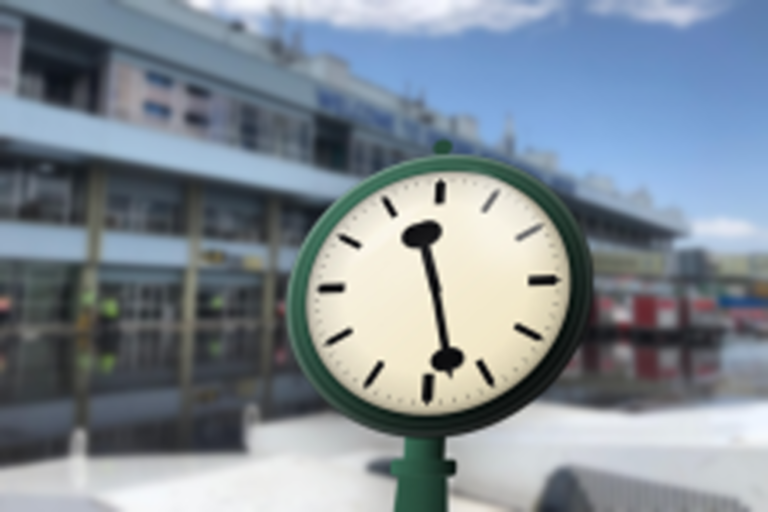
11:28
